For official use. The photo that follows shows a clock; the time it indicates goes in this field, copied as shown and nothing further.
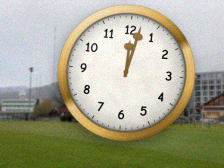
12:02
